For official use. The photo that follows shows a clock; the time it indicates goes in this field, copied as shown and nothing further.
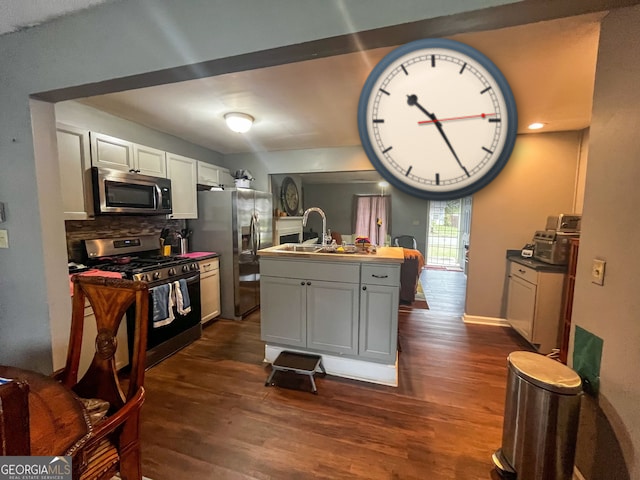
10:25:14
